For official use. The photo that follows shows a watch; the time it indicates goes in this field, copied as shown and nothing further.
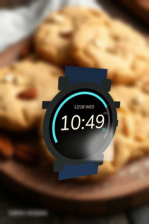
10:49
